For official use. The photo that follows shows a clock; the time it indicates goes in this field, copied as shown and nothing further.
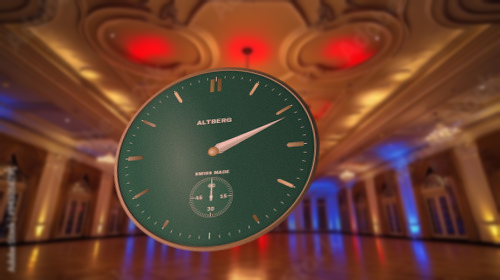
2:11
